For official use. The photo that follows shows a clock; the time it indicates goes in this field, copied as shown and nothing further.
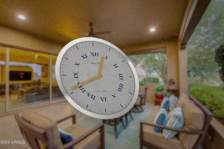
12:41
